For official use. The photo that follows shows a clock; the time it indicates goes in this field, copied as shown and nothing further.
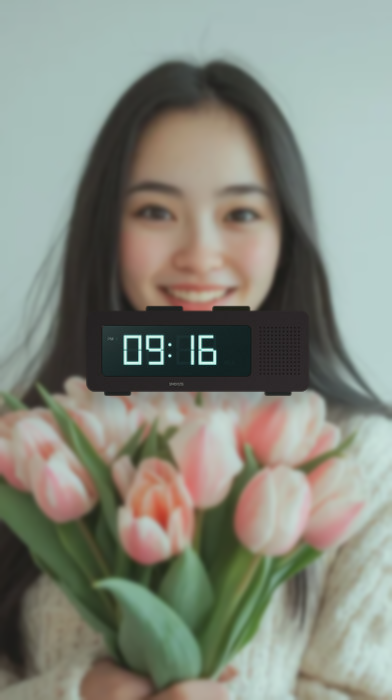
9:16
